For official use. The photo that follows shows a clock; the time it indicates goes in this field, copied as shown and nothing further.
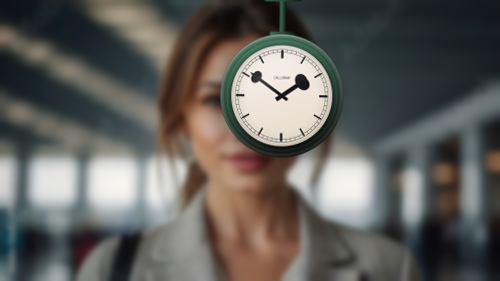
1:51
